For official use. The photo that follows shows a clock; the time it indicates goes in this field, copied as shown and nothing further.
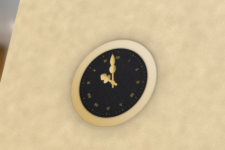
9:58
